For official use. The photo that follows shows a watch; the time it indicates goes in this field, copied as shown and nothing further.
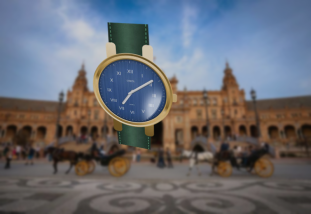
7:09
